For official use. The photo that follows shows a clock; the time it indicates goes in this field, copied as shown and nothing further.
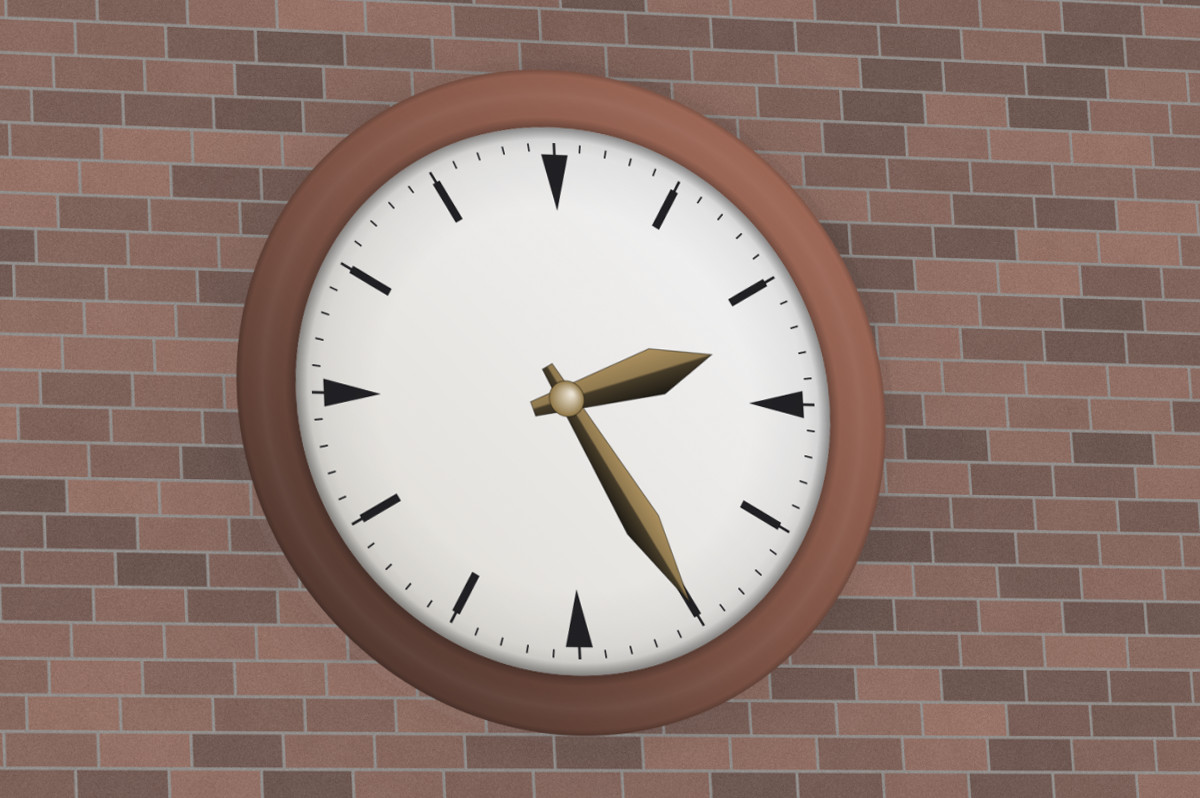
2:25
